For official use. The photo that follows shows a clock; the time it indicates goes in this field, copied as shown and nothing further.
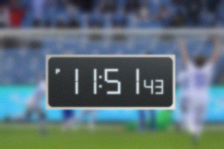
11:51:43
